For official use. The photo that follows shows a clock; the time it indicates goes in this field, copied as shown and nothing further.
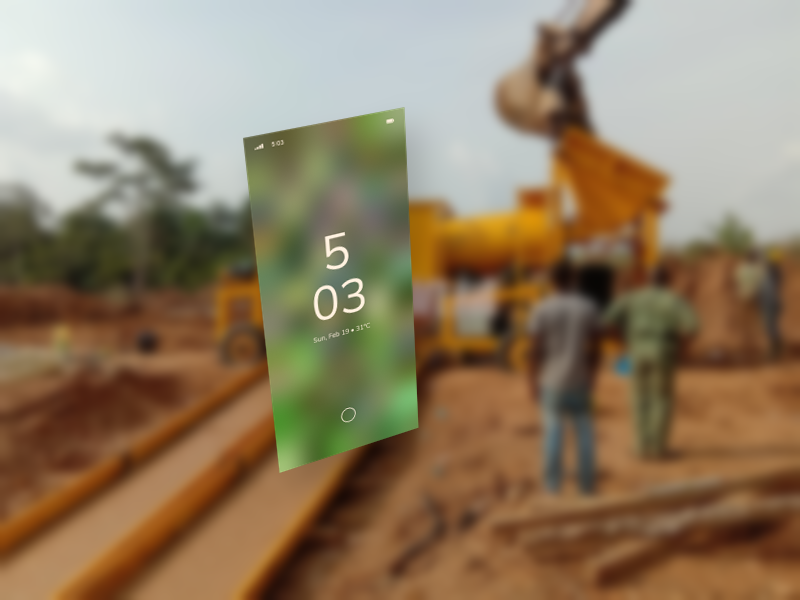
5:03
